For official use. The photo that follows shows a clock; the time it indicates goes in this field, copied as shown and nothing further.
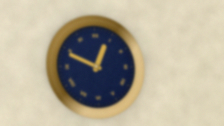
12:49
